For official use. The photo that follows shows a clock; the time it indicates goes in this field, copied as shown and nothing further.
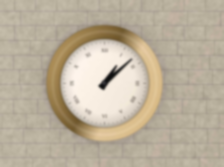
1:08
